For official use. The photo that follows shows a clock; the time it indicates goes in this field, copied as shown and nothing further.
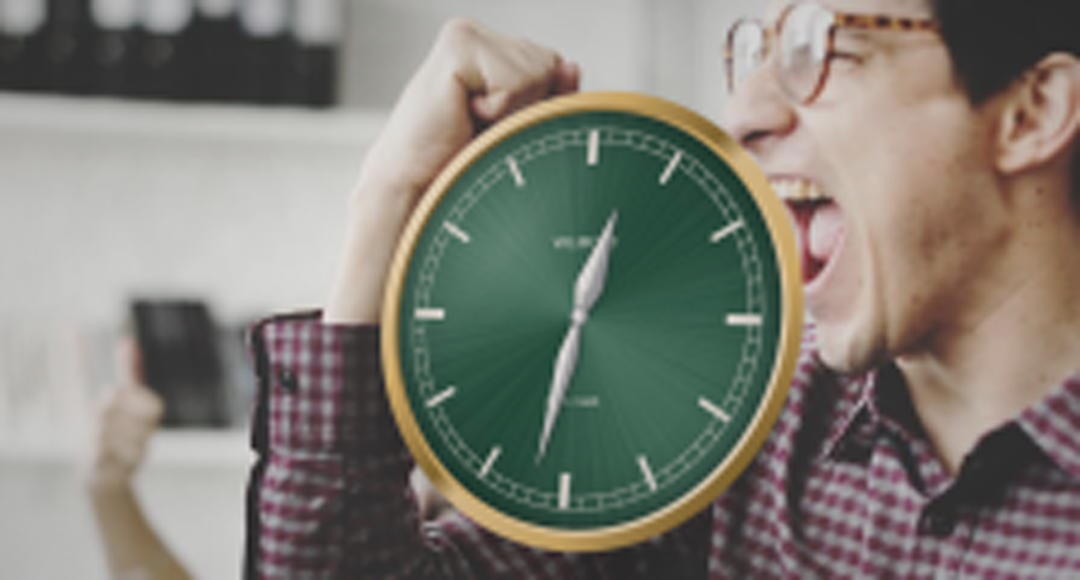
12:32
